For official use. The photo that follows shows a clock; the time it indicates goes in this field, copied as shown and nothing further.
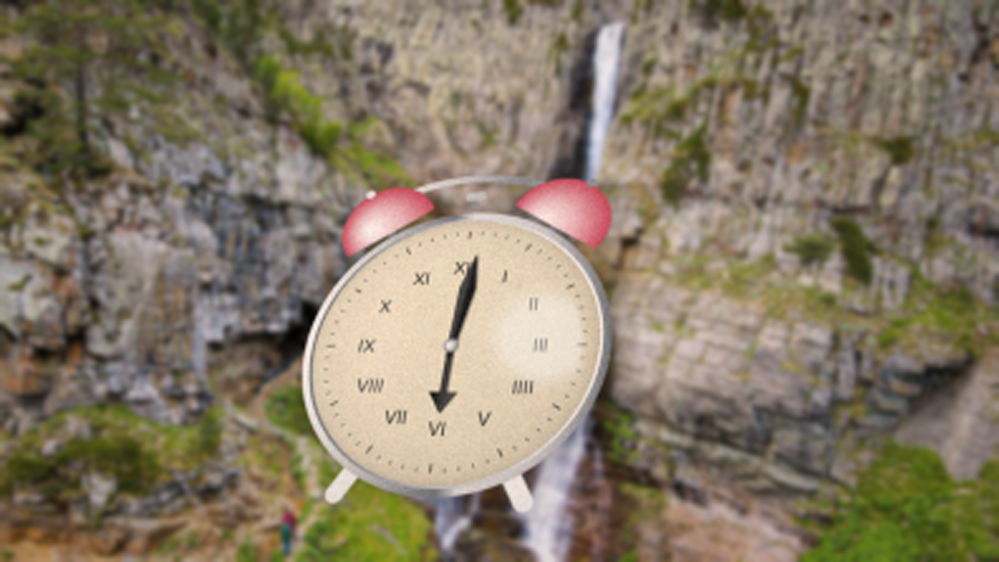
6:01
